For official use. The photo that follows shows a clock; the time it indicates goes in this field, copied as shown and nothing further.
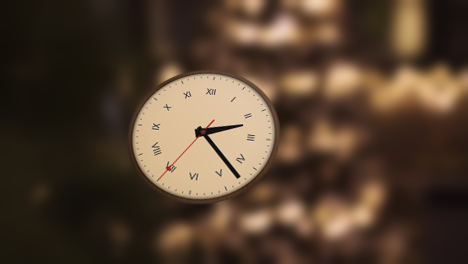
2:22:35
